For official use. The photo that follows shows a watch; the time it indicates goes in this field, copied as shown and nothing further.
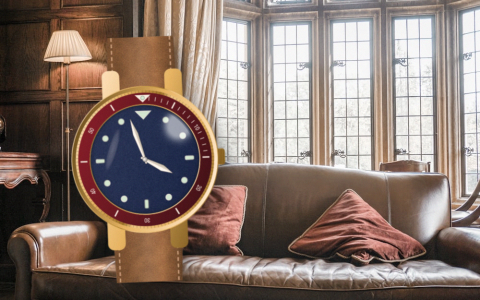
3:57
